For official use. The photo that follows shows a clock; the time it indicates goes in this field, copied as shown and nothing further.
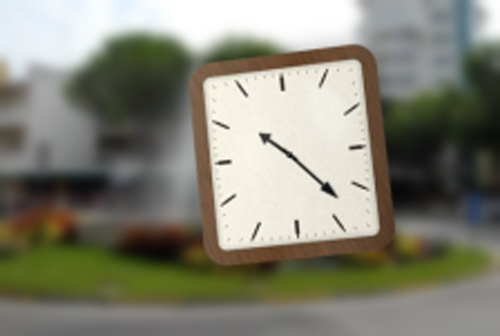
10:23
